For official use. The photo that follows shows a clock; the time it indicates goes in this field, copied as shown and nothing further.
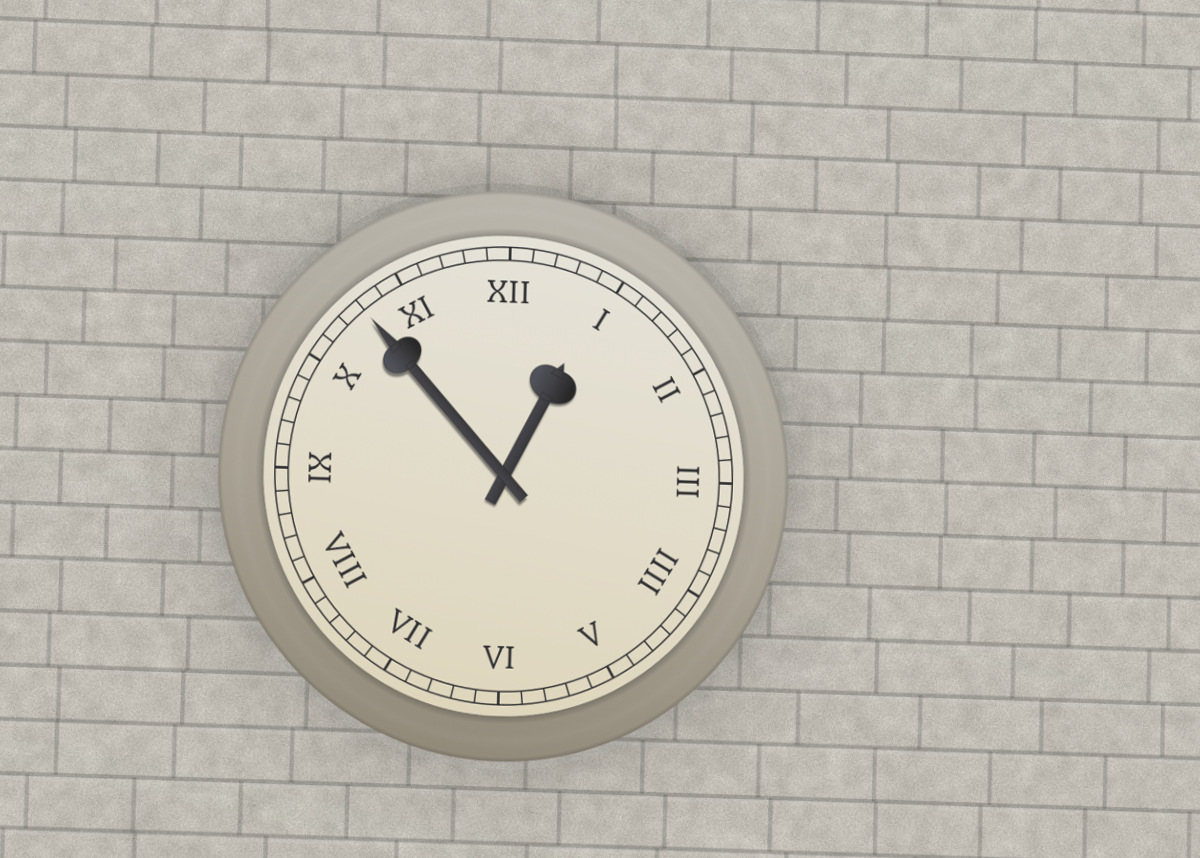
12:53
